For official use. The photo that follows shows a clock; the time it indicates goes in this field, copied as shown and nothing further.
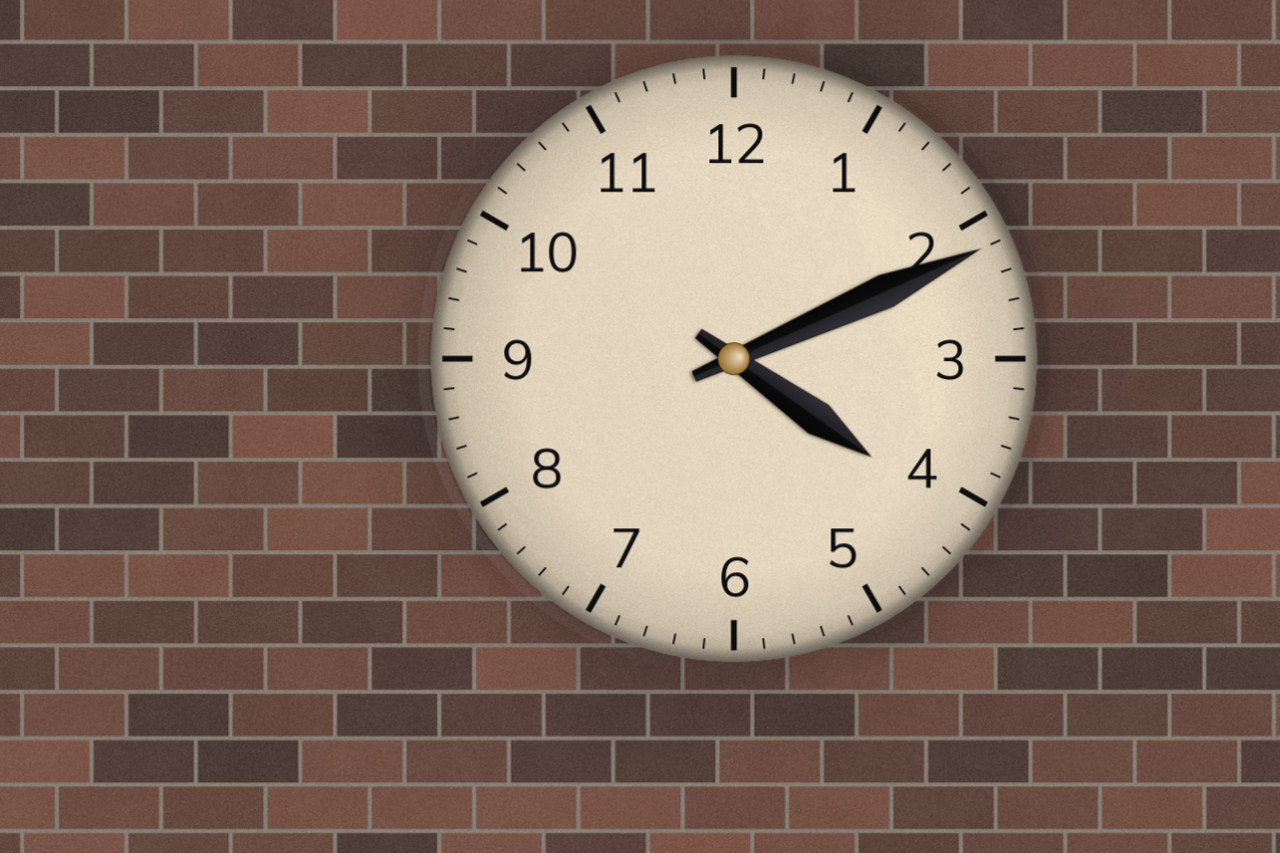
4:11
